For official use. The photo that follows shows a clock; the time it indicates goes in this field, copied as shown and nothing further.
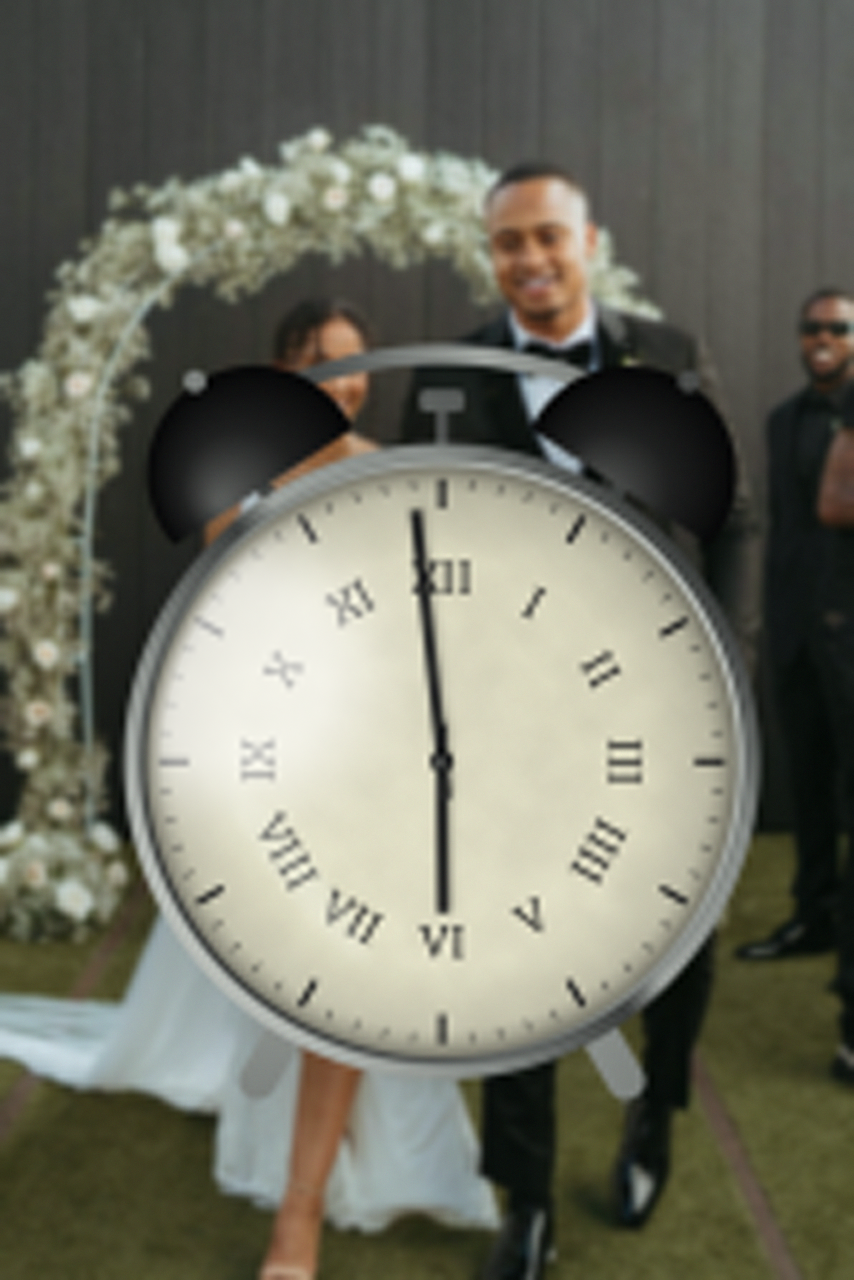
5:59
